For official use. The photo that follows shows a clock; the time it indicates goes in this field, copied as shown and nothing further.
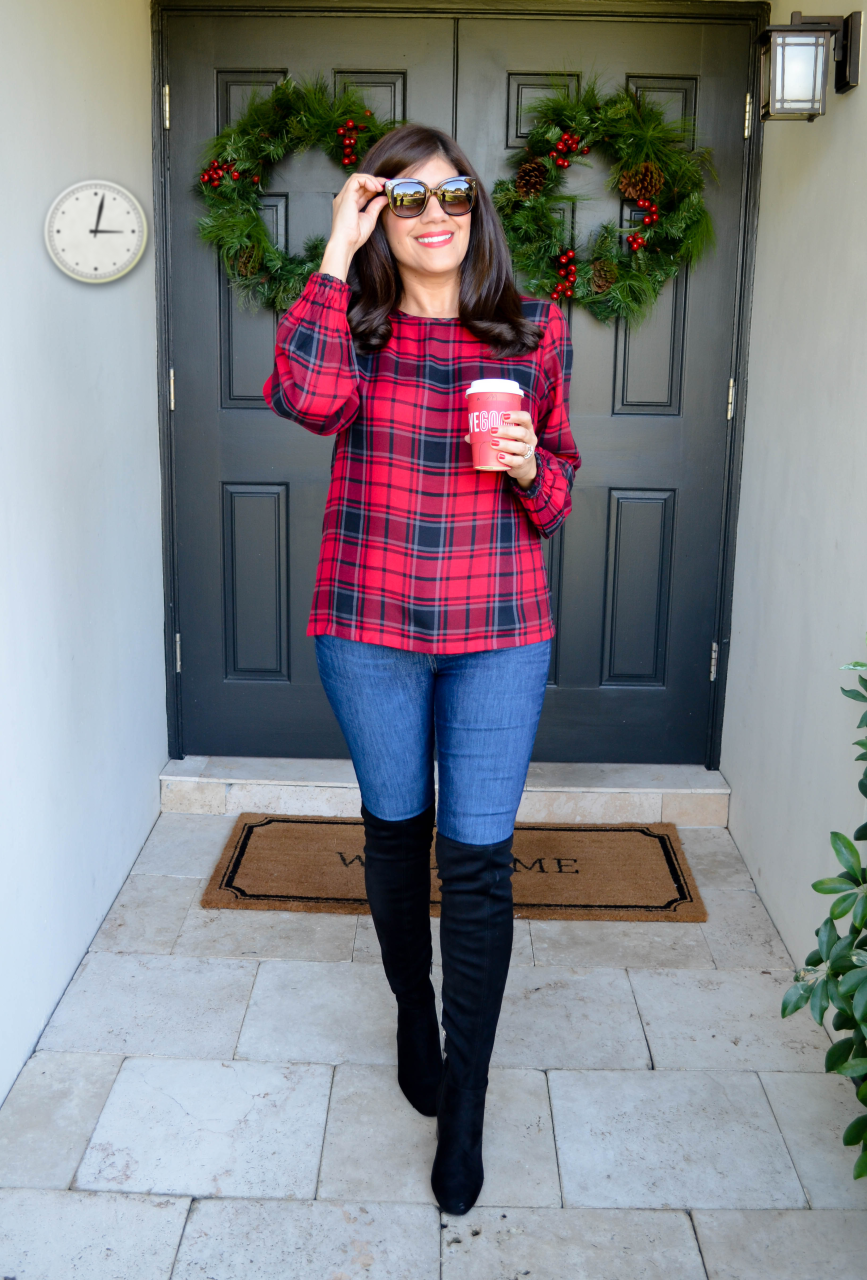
3:02
